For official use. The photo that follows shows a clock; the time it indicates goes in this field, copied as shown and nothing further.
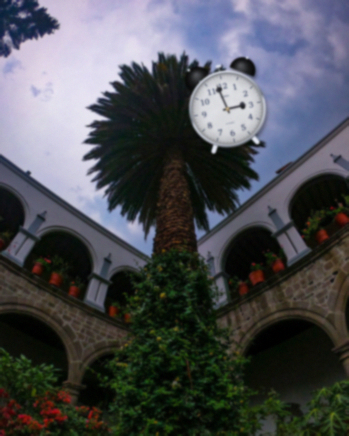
2:58
